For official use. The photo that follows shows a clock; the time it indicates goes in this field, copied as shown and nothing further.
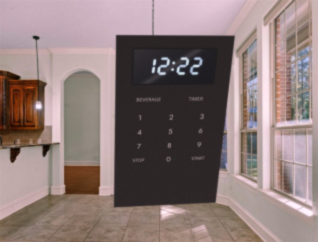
12:22
